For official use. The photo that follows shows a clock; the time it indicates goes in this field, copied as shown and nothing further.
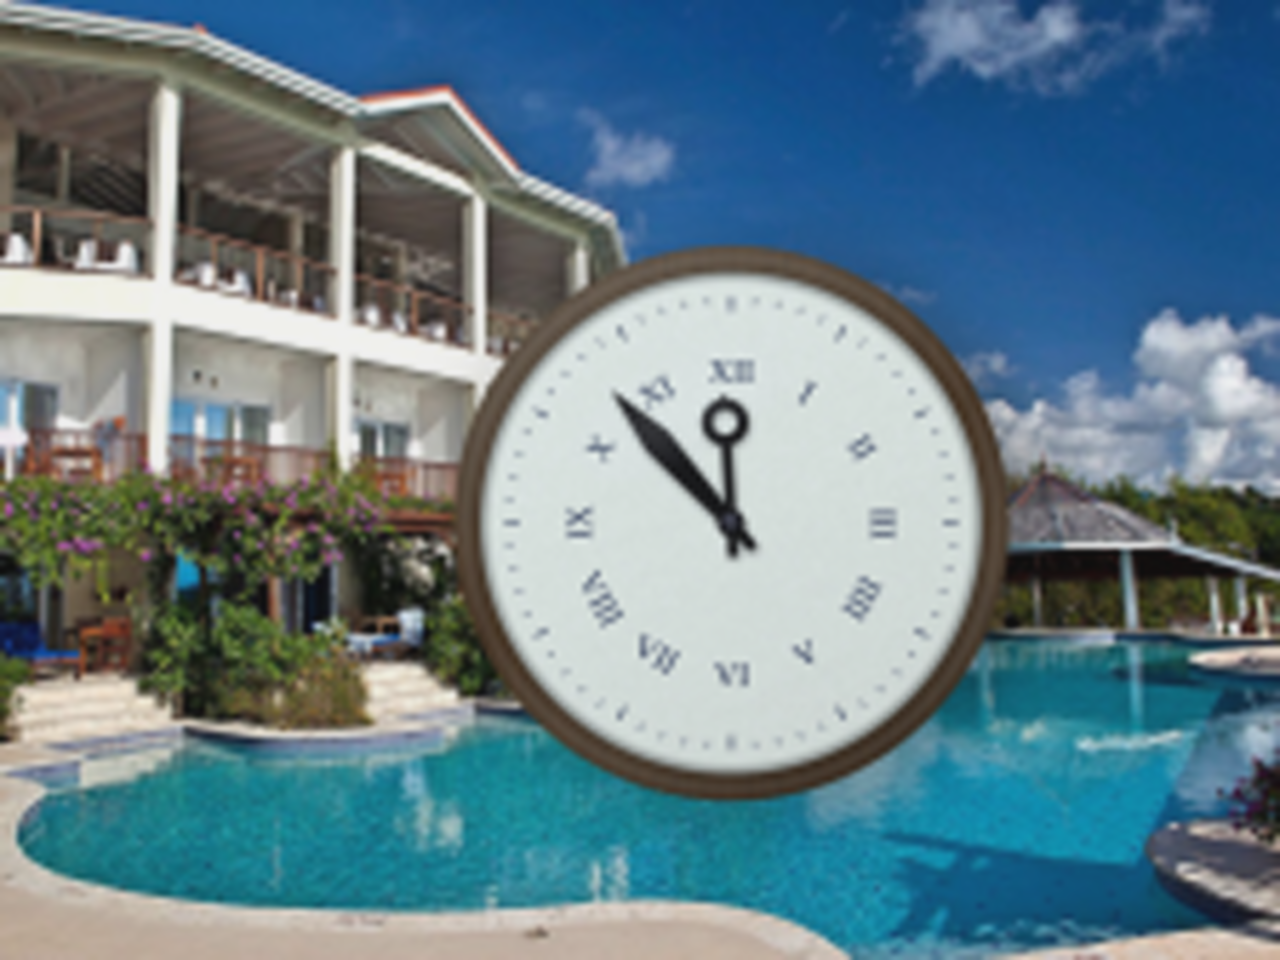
11:53
